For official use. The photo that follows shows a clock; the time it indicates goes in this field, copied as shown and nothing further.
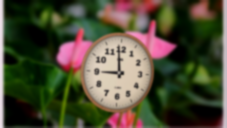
8:59
